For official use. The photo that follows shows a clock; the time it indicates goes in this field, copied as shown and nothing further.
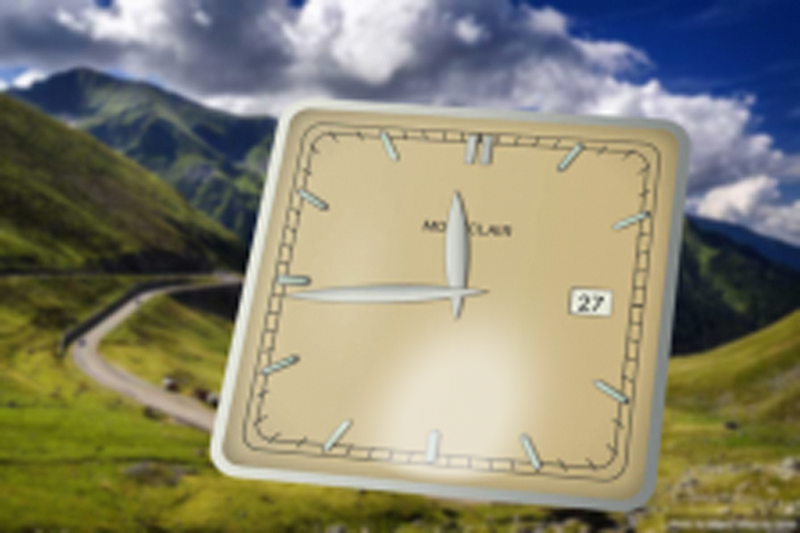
11:44
